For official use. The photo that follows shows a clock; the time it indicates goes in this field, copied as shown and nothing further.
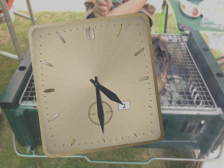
4:30
